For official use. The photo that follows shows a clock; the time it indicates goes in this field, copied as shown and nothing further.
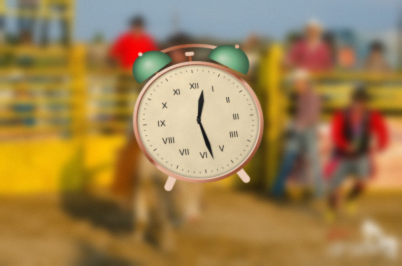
12:28
